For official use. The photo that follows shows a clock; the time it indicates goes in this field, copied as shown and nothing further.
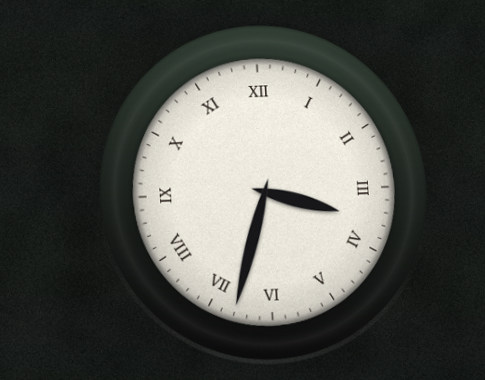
3:33
